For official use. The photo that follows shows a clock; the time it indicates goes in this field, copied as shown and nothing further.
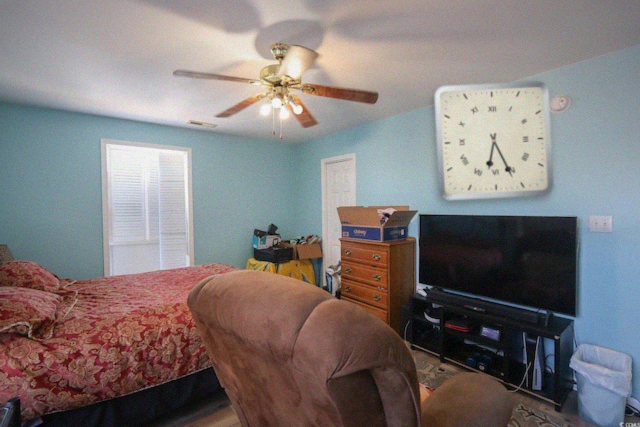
6:26
